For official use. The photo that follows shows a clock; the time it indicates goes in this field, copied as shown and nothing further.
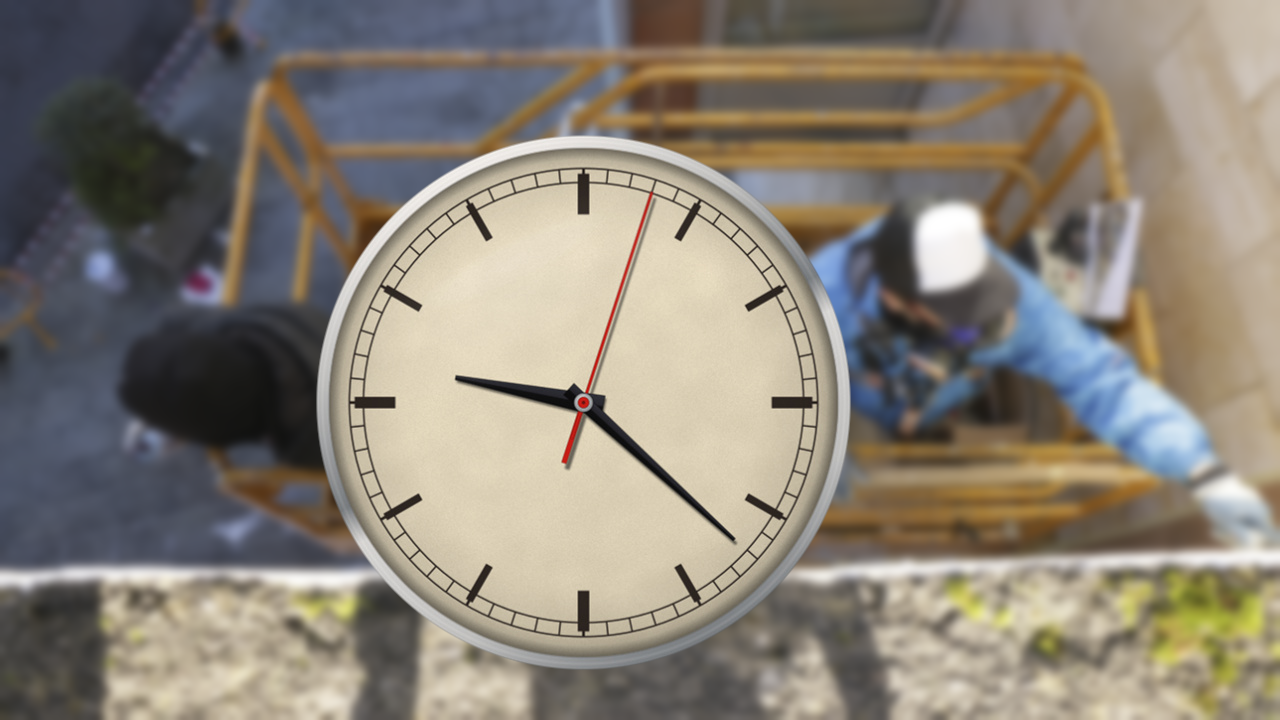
9:22:03
